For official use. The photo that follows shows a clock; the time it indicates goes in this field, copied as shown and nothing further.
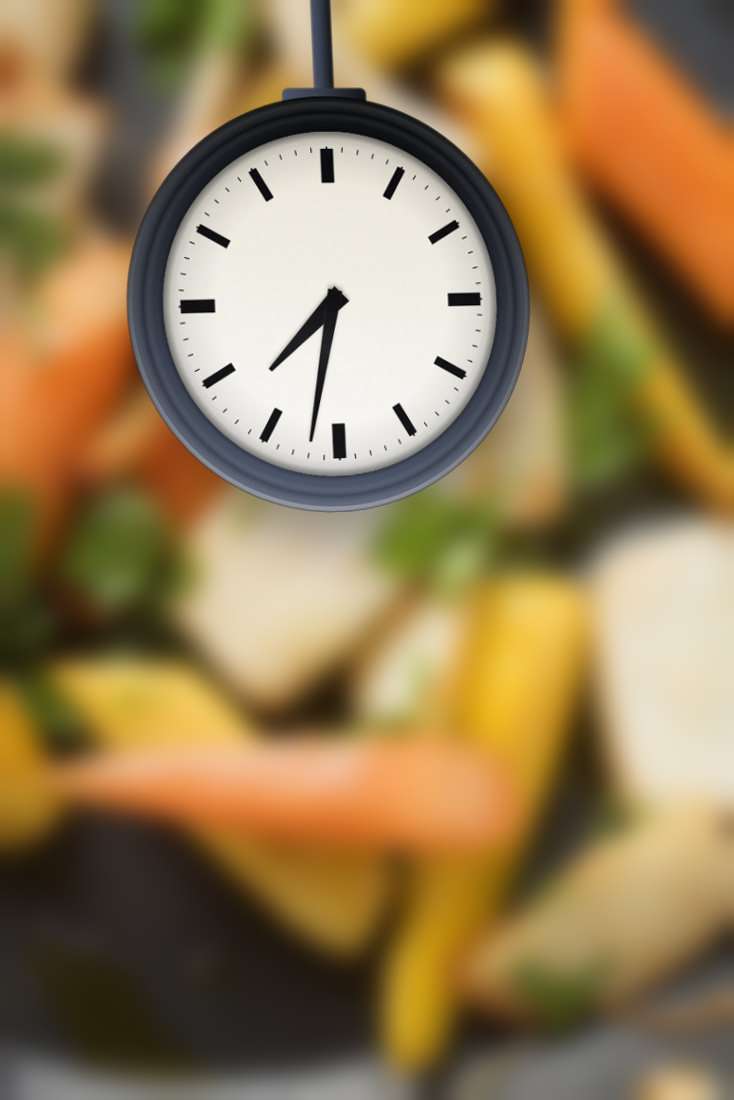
7:32
